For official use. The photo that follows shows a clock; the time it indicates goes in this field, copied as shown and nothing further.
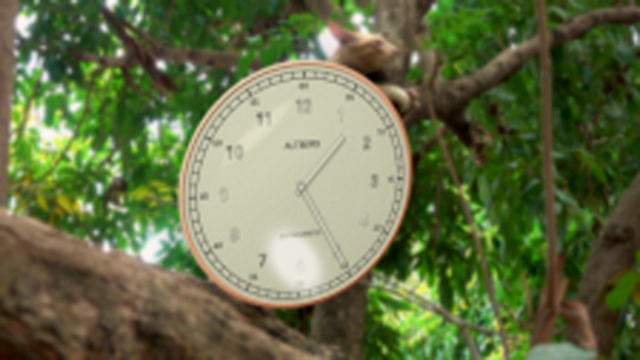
1:25
